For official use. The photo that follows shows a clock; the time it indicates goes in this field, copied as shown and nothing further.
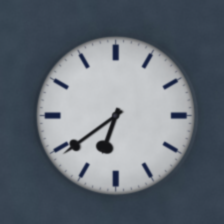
6:39
